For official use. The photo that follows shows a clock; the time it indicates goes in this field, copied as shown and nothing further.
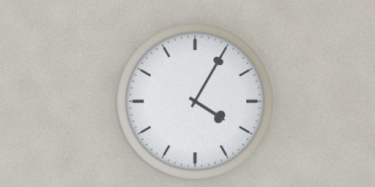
4:05
